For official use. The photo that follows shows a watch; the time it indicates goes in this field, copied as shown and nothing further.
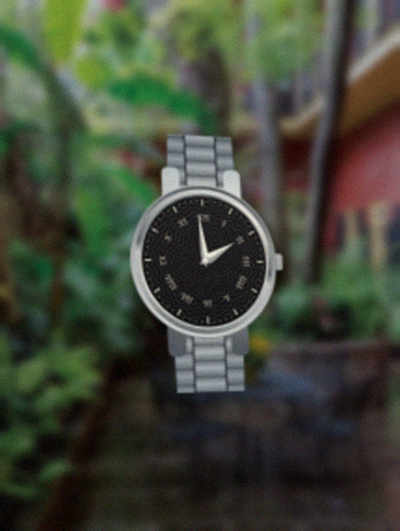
1:59
